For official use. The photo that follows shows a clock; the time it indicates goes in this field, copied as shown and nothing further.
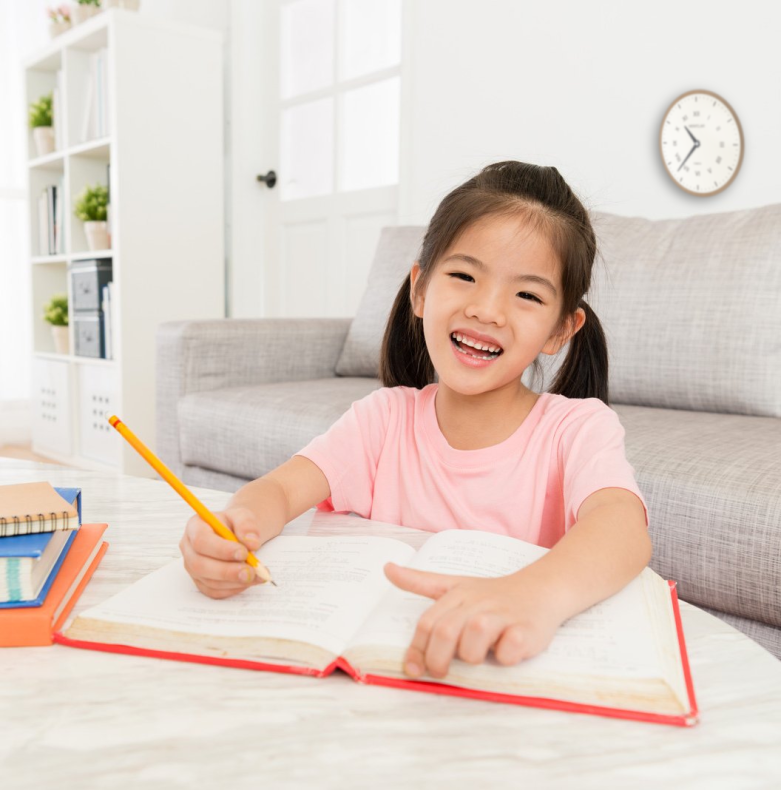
10:37
